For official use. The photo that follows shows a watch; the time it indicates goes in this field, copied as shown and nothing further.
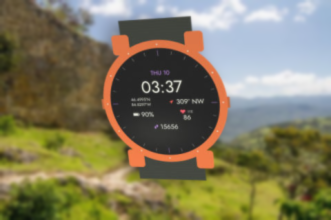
3:37
